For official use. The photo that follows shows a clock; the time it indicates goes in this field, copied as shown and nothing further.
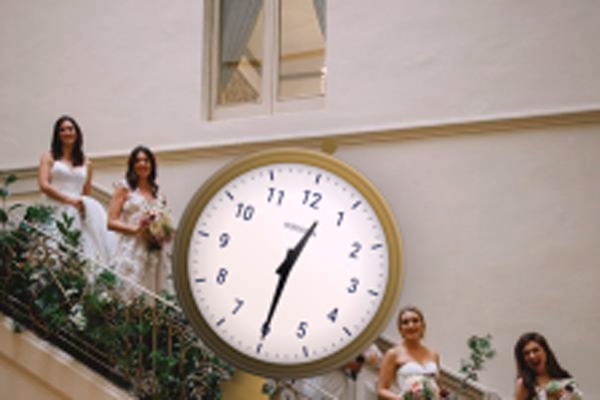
12:30
